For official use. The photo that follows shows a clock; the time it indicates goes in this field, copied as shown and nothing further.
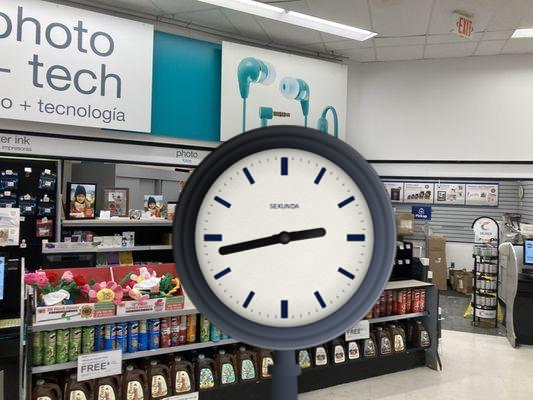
2:43
